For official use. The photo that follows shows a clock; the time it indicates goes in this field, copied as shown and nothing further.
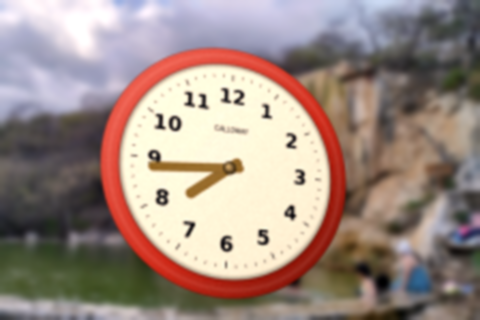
7:44
